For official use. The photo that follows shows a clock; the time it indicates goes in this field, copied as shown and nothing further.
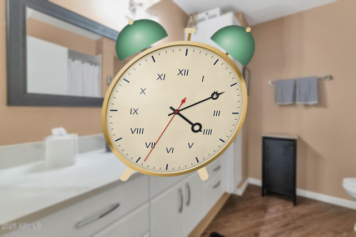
4:10:34
